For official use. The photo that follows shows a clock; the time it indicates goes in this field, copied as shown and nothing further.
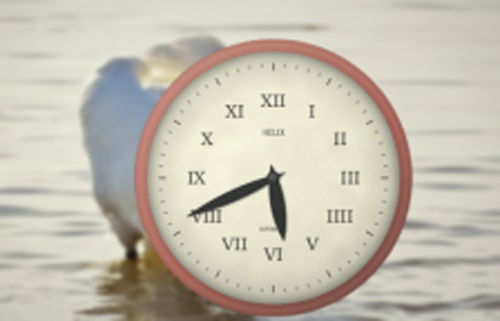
5:41
